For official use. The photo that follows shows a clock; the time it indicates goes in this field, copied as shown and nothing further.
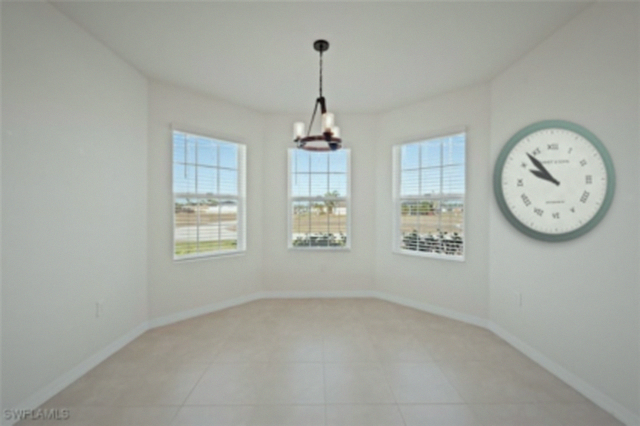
9:53
